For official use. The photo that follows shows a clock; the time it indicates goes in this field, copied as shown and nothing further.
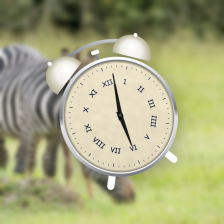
6:02
